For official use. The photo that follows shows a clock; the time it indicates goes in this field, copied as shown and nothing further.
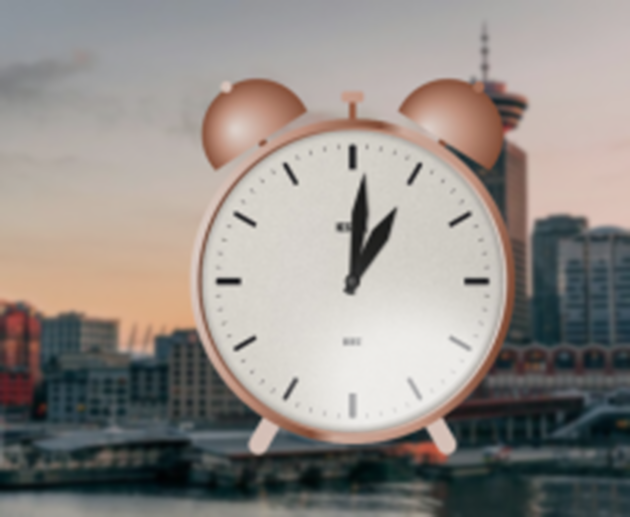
1:01
